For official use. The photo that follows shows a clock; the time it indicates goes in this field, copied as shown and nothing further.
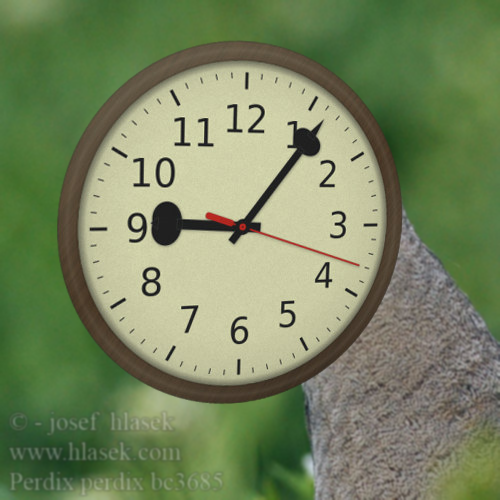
9:06:18
